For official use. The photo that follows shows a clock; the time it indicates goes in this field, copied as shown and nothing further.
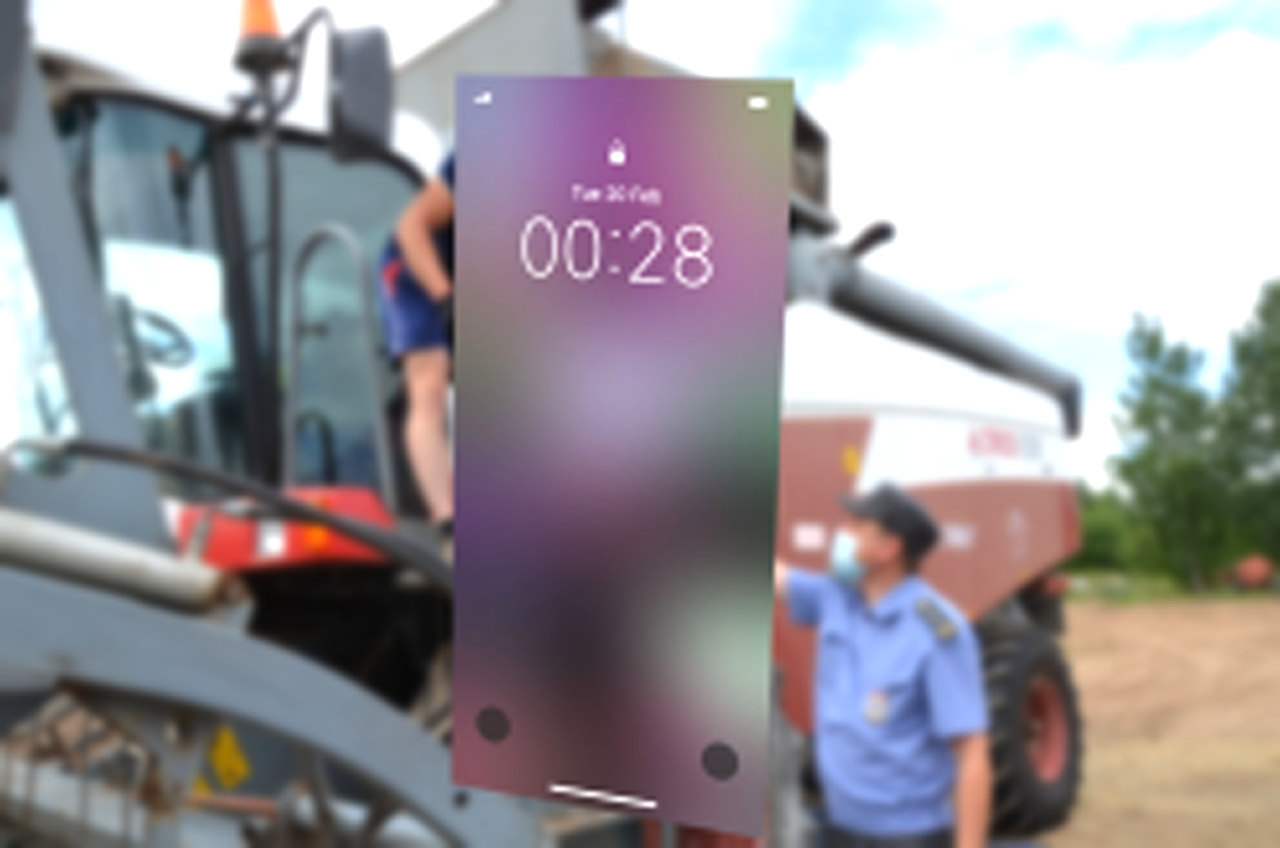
0:28
